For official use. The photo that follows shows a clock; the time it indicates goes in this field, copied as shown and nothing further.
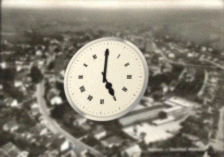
5:00
